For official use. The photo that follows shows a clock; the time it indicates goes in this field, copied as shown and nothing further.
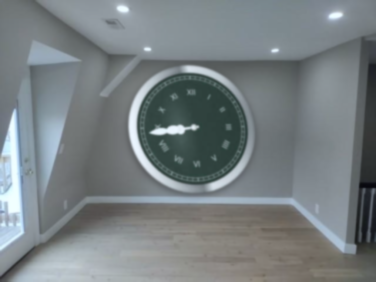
8:44
